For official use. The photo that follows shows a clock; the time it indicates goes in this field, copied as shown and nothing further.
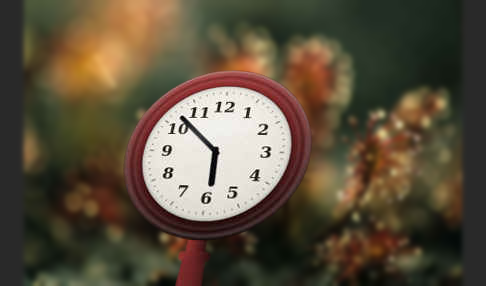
5:52
